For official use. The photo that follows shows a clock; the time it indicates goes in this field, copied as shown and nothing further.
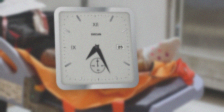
7:26
